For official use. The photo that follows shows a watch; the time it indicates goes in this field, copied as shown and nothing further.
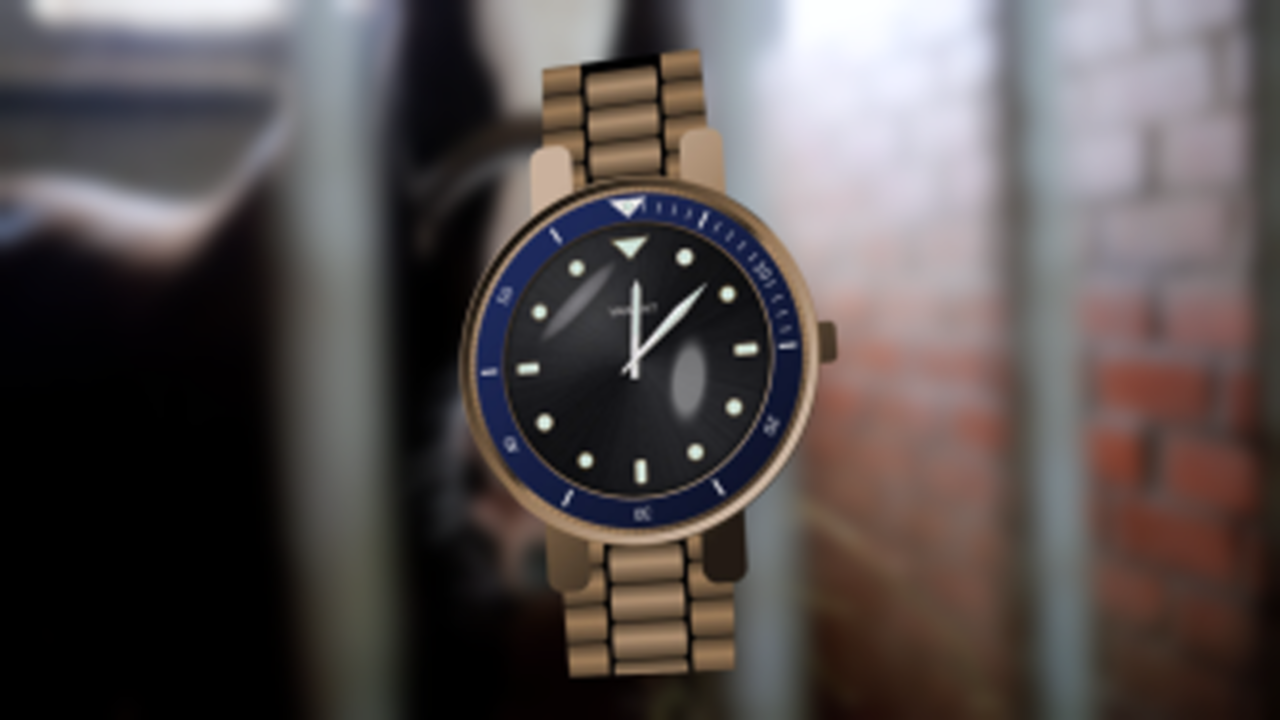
12:08
